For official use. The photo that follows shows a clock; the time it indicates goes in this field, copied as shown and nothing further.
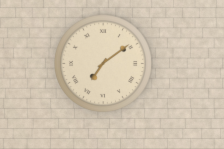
7:09
